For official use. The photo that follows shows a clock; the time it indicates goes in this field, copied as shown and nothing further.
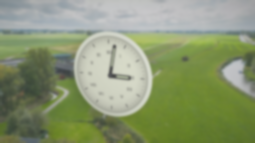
3:02
